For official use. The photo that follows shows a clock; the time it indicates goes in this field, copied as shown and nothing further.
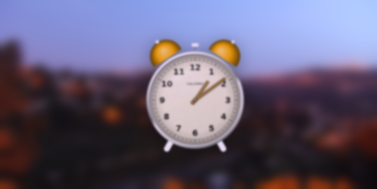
1:09
